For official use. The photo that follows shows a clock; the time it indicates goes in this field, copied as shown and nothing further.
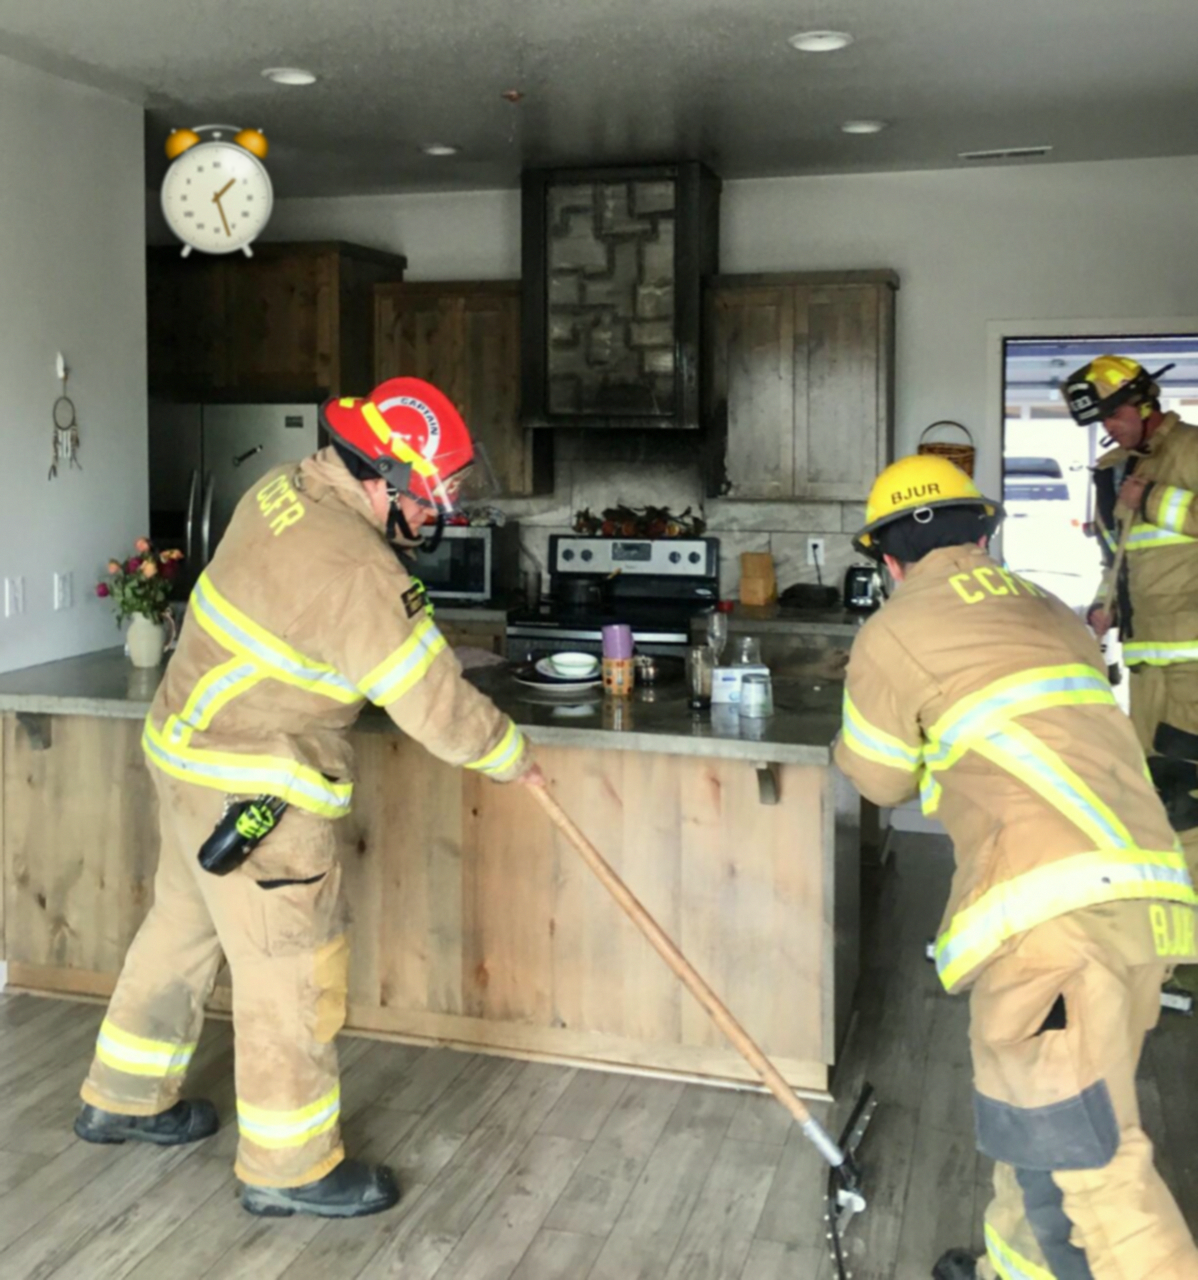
1:27
